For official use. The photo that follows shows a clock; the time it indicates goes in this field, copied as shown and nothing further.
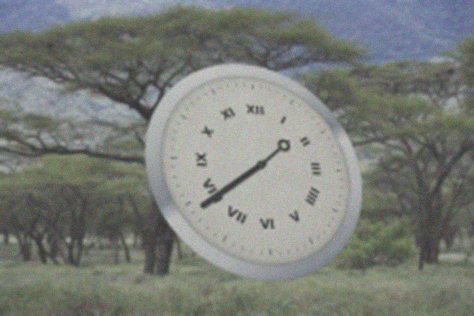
1:39
